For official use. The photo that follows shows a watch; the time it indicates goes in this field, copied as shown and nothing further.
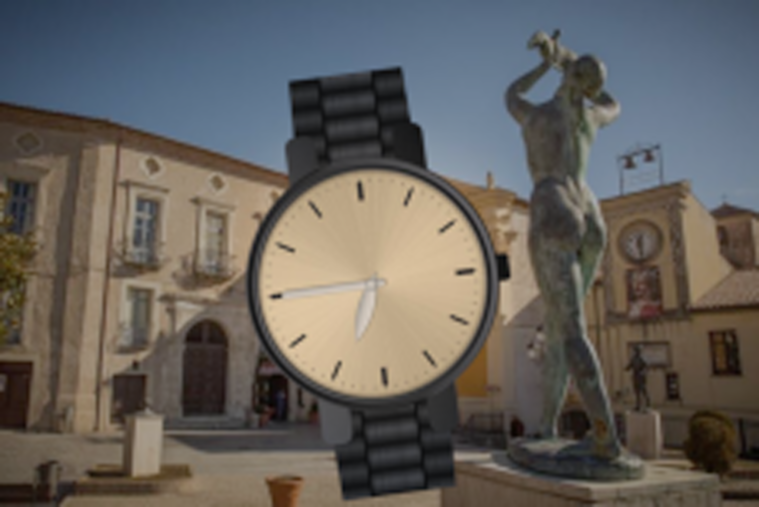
6:45
